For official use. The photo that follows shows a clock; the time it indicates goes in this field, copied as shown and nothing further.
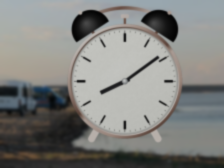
8:09
